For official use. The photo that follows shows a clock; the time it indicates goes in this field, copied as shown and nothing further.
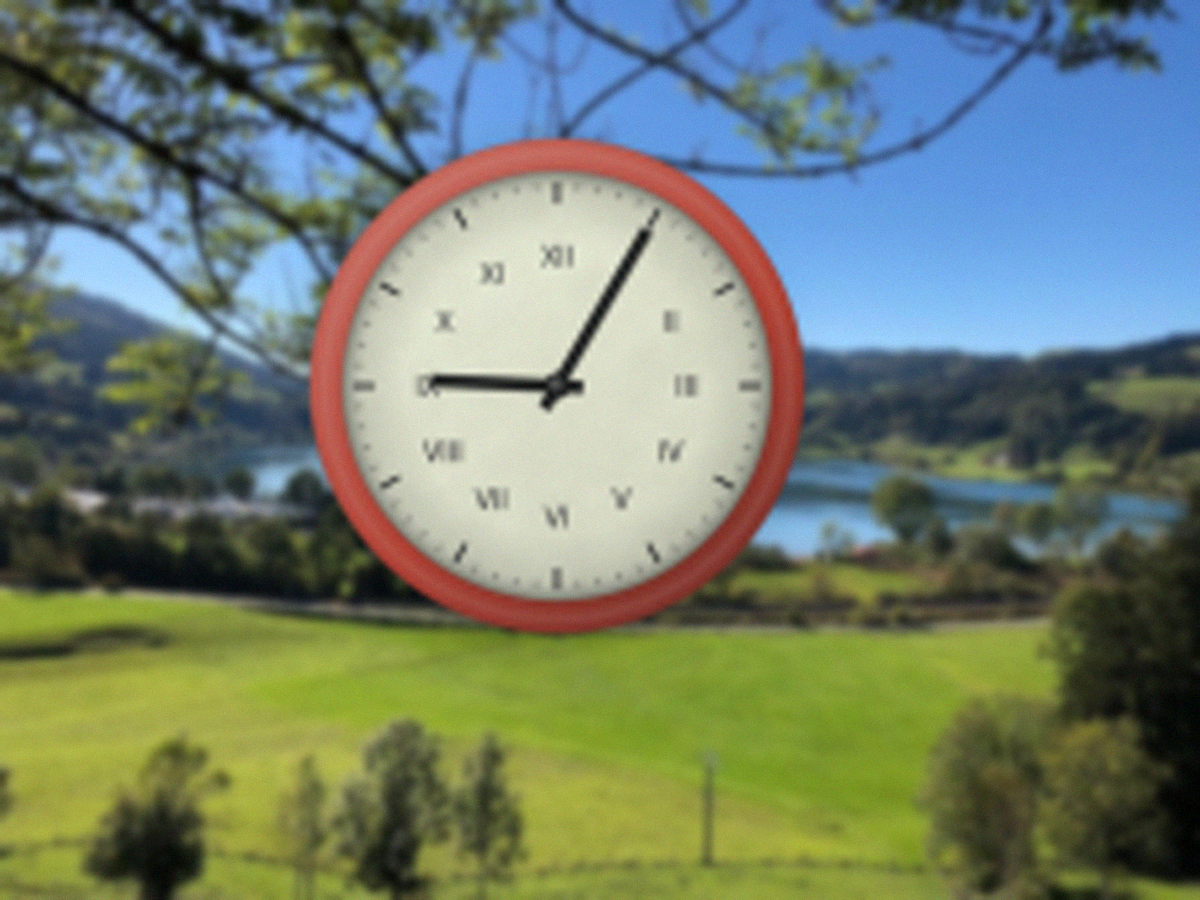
9:05
